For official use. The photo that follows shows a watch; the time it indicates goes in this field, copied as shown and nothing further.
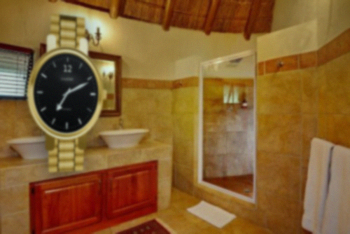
7:11
